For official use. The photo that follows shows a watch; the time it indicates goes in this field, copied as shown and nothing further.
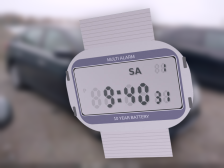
9:40:31
